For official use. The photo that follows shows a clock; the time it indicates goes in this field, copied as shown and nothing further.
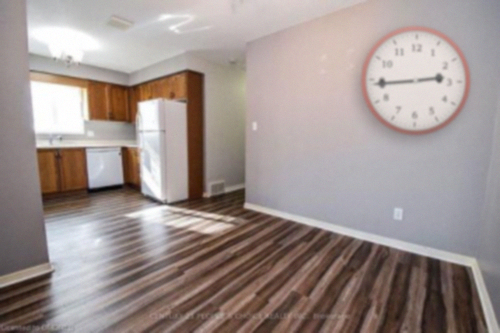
2:44
